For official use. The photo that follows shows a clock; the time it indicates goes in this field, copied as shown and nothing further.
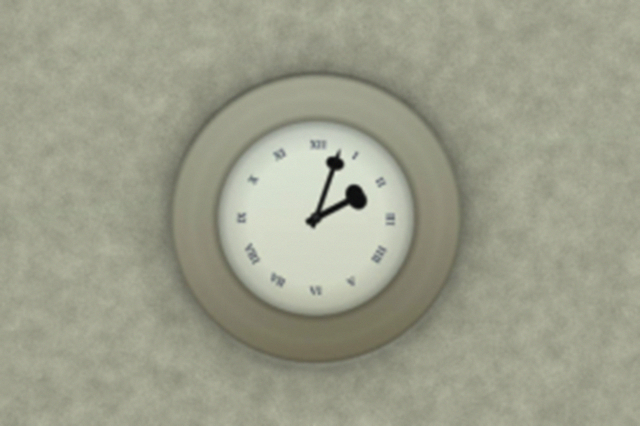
2:03
